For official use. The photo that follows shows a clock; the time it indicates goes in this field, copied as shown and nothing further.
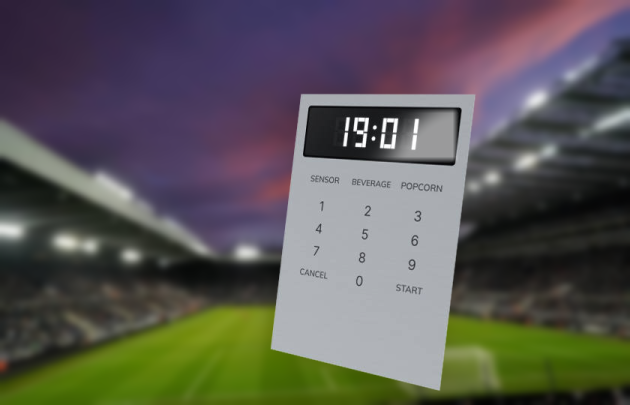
19:01
